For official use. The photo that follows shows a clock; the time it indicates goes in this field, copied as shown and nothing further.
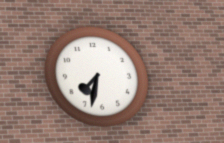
7:33
